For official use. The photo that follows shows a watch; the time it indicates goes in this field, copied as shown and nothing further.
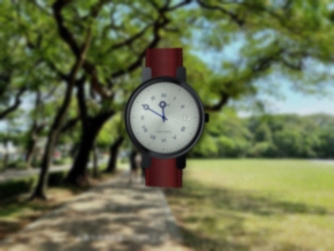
11:50
